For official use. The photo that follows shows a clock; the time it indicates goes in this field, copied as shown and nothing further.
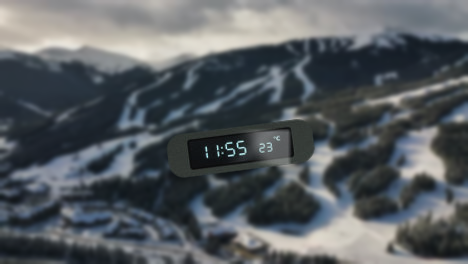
11:55
